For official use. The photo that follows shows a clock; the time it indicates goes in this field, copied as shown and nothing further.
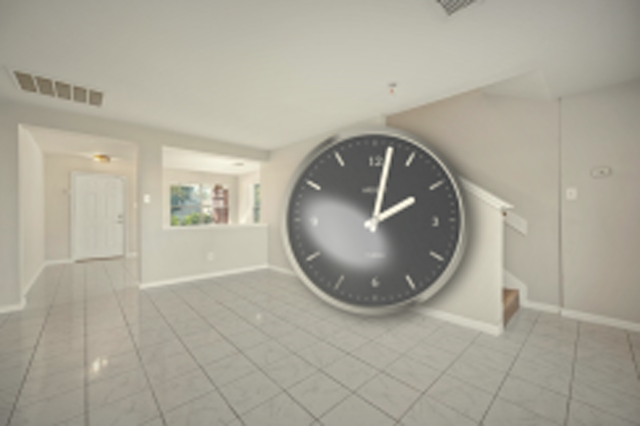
2:02
